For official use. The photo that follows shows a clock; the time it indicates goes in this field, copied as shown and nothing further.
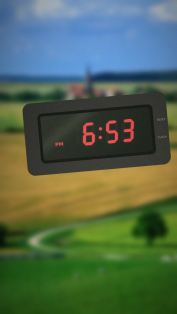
6:53
